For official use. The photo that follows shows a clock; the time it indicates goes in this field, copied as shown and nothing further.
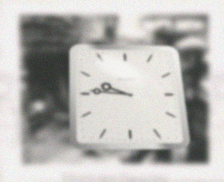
9:46
